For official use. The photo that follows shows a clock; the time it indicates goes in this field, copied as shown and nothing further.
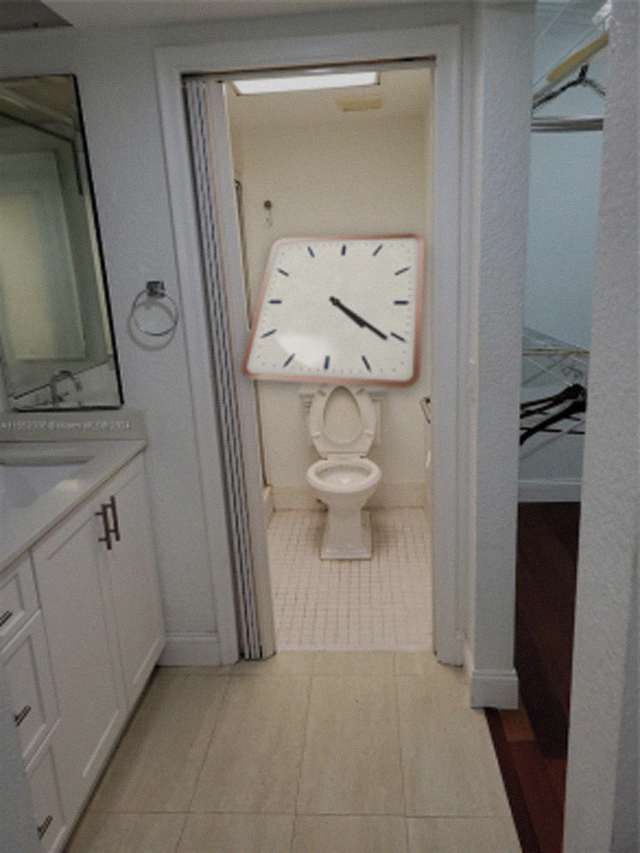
4:21
